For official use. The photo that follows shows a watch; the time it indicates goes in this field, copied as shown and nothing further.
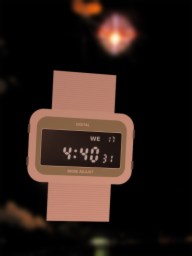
4:40:31
